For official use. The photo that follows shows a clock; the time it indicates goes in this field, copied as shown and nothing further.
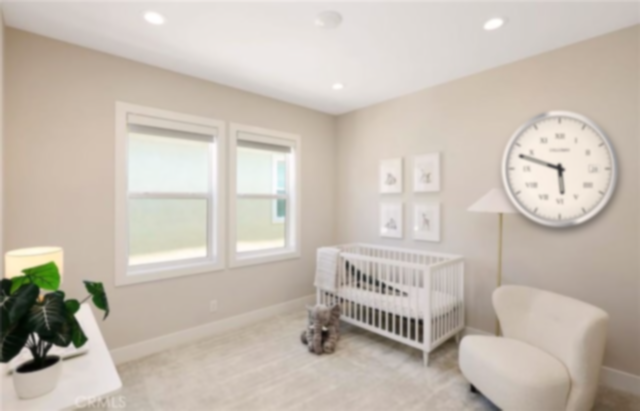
5:48
